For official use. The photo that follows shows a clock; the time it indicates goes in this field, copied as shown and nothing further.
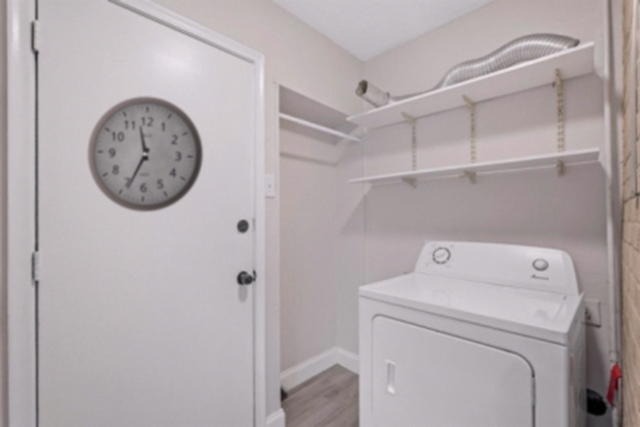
11:34
